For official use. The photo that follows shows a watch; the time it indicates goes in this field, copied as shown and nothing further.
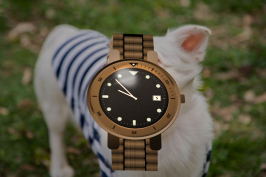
9:53
